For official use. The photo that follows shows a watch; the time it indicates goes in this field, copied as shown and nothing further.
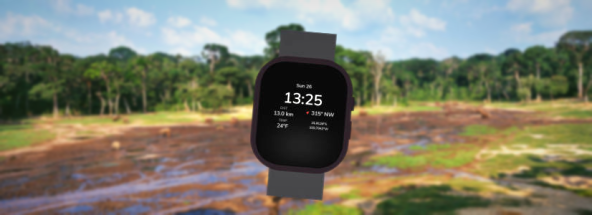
13:25
